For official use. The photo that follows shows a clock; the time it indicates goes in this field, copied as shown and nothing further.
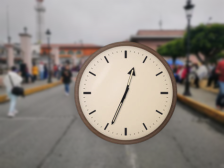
12:34
